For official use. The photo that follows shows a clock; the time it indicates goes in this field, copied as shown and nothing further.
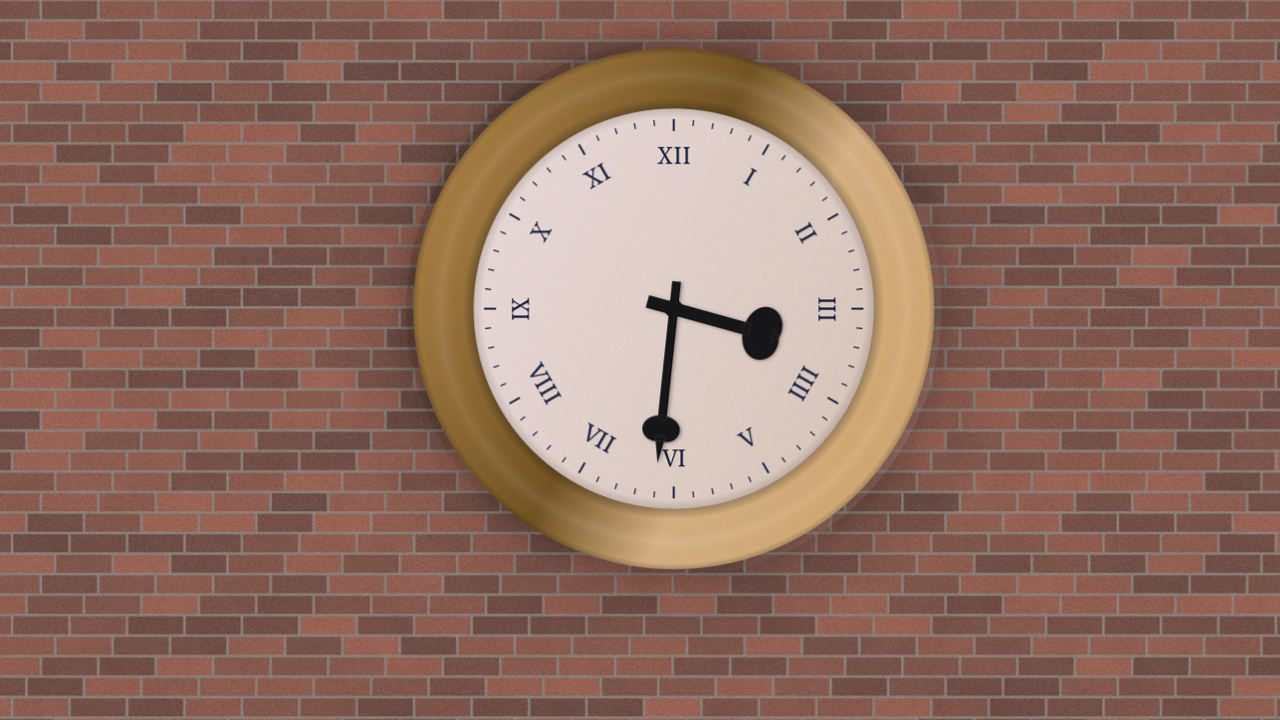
3:31
